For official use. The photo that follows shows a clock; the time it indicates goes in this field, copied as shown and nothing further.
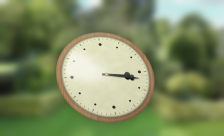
3:17
